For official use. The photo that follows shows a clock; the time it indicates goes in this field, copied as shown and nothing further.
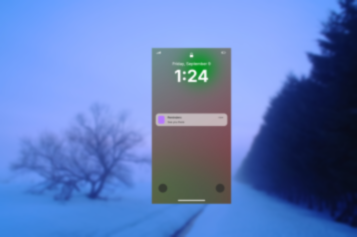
1:24
